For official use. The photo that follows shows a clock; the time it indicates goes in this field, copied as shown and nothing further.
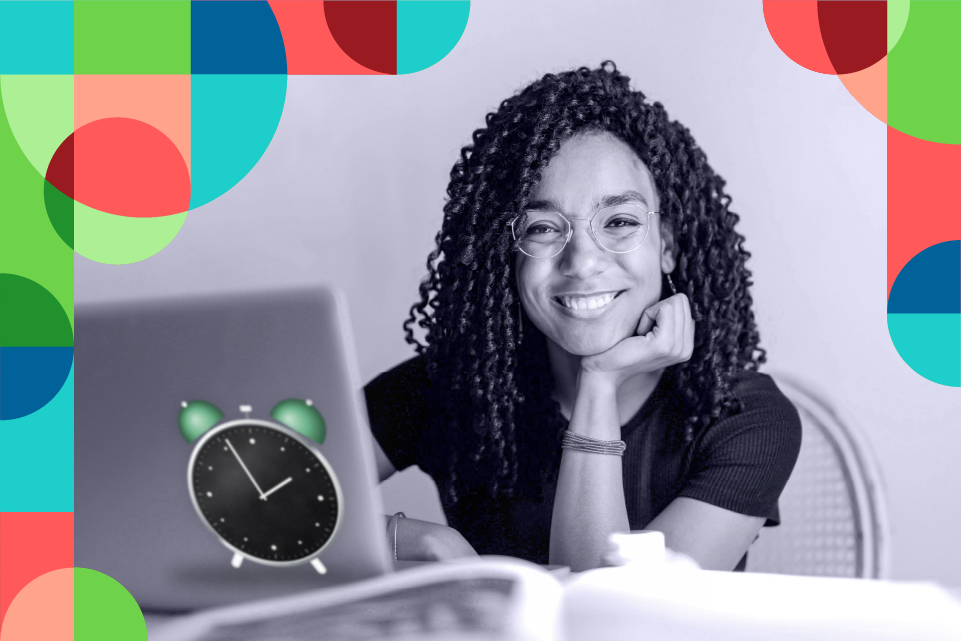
1:56
